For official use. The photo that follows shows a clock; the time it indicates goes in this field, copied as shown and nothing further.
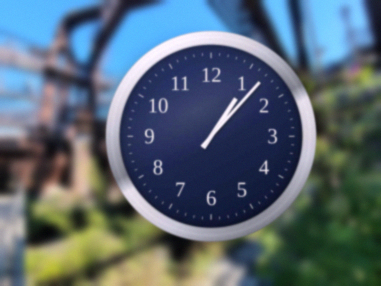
1:07
